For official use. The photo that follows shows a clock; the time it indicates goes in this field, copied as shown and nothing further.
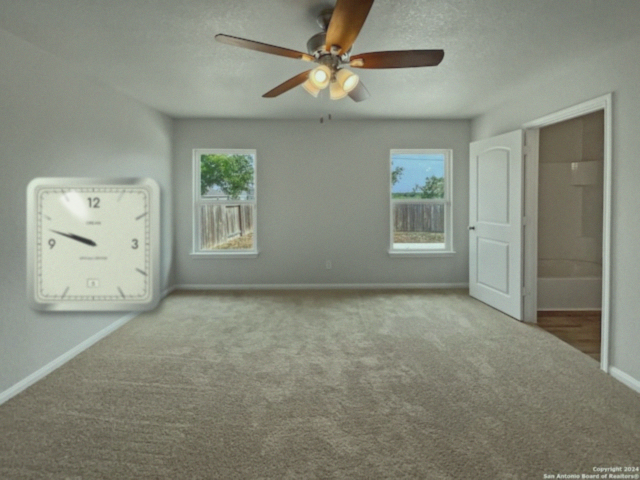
9:48
